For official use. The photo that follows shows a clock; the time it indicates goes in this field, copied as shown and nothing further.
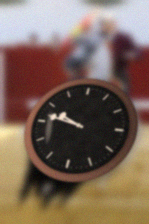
9:47
